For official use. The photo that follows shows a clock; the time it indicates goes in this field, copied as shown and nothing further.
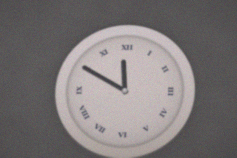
11:50
